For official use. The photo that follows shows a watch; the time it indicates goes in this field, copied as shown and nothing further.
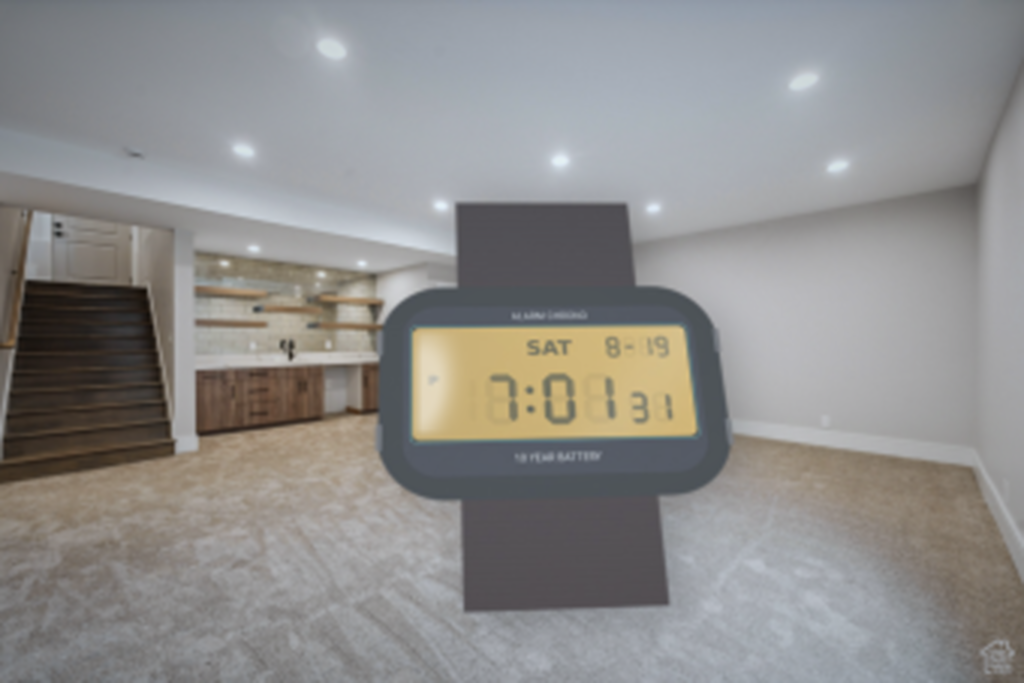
7:01:31
